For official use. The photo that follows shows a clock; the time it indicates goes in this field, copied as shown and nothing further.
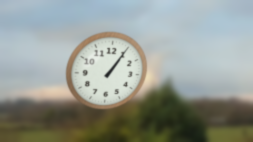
1:05
